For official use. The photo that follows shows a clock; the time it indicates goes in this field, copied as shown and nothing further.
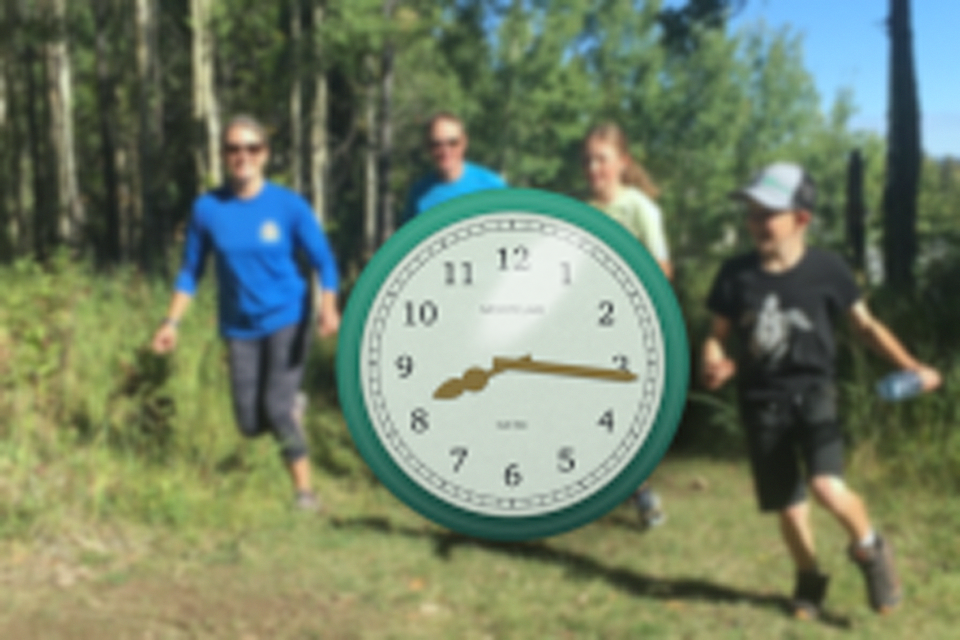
8:16
